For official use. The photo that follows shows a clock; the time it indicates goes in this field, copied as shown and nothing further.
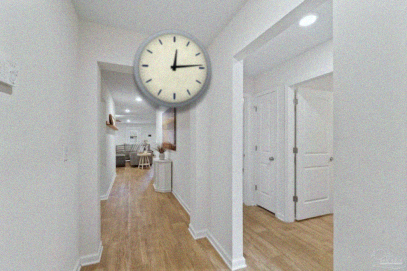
12:14
